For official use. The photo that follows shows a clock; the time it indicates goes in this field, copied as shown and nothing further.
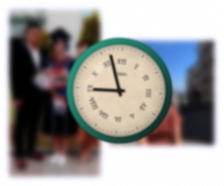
8:57
